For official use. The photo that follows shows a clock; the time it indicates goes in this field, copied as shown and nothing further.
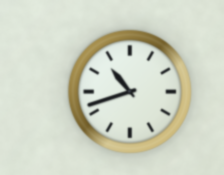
10:42
